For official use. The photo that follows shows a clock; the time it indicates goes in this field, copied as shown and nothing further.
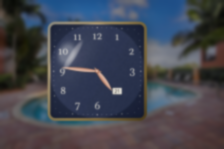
4:46
